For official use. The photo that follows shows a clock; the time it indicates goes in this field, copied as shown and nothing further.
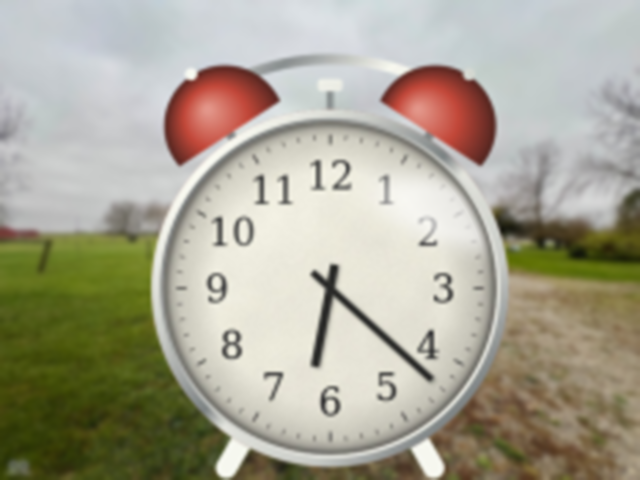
6:22
